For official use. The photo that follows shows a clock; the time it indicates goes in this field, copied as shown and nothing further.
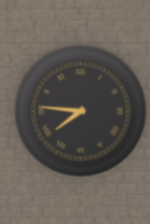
7:46
